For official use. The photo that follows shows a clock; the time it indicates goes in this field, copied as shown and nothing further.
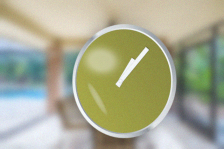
1:07
